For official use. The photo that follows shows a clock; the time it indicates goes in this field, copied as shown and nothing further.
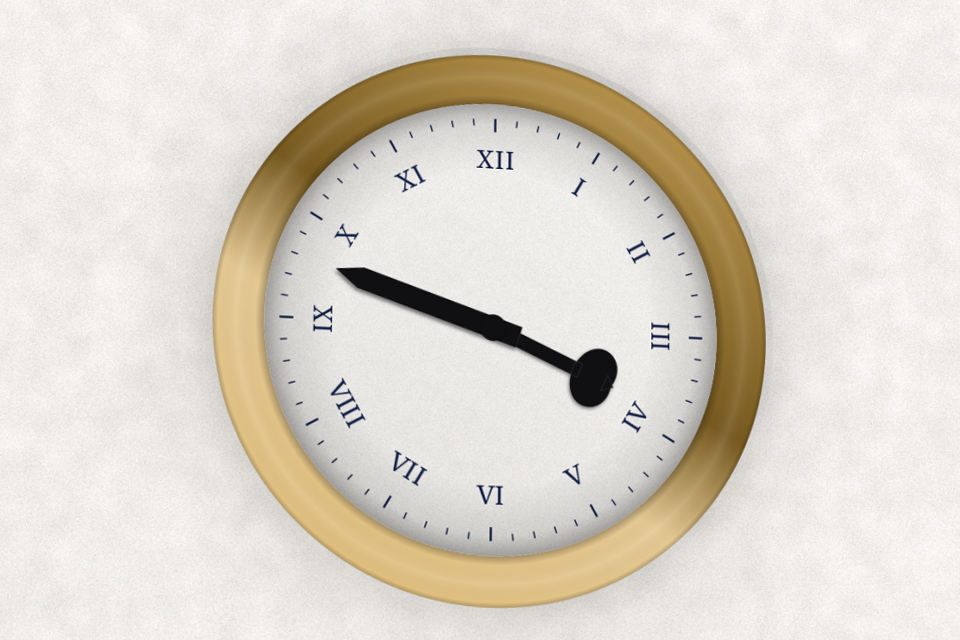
3:48
